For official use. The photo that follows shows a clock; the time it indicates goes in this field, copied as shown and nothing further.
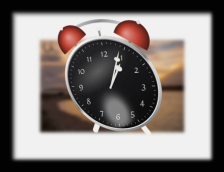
1:04
